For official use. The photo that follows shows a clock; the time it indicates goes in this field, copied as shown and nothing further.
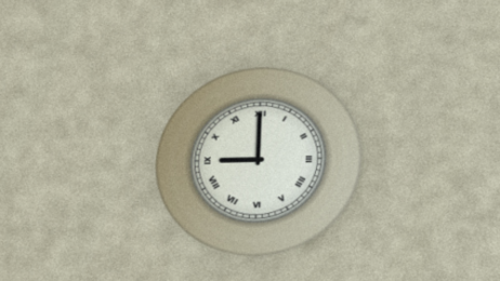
9:00
